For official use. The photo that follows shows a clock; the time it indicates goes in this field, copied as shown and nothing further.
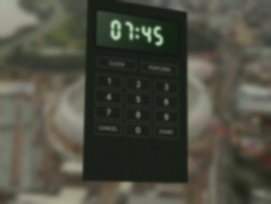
7:45
